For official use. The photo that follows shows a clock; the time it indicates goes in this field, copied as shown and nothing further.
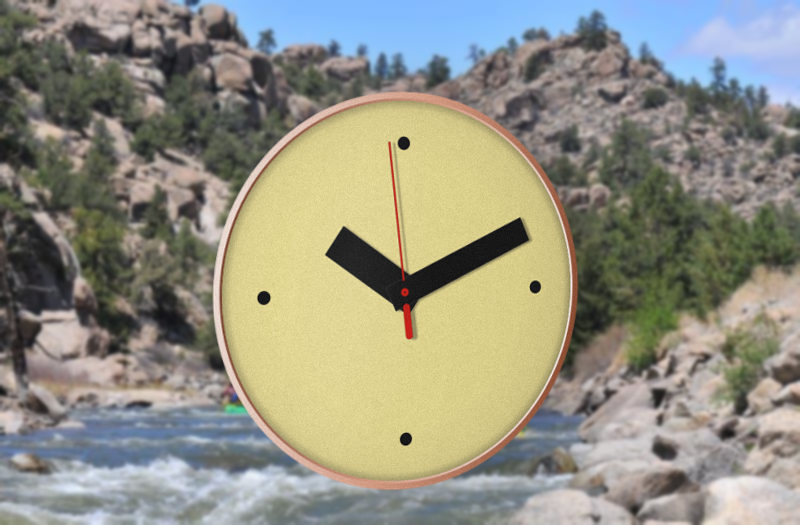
10:10:59
